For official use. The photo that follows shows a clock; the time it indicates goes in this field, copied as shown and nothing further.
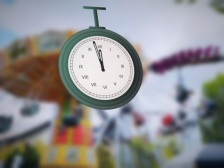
11:58
